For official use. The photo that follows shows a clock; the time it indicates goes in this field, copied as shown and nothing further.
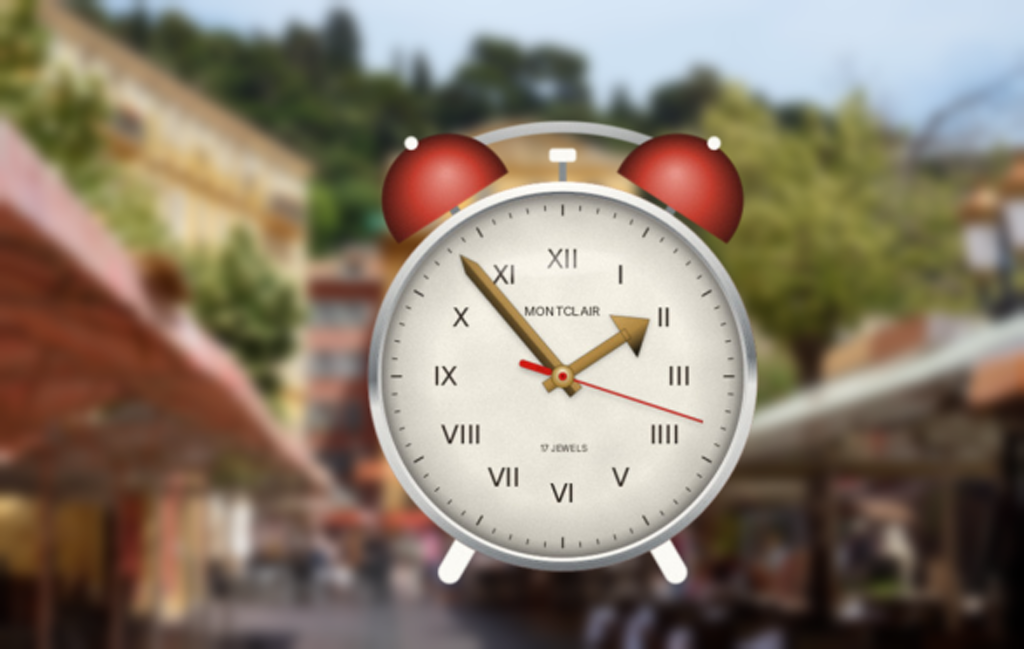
1:53:18
